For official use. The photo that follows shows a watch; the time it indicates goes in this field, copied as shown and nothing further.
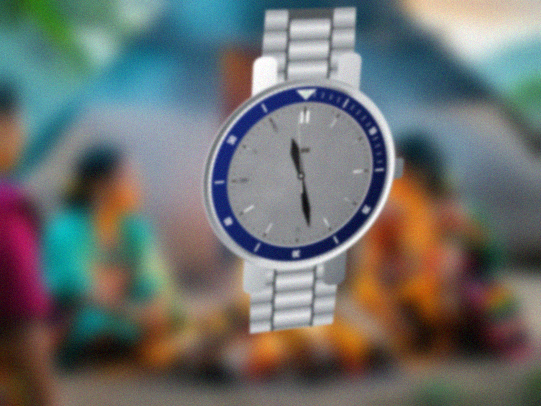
11:27:59
